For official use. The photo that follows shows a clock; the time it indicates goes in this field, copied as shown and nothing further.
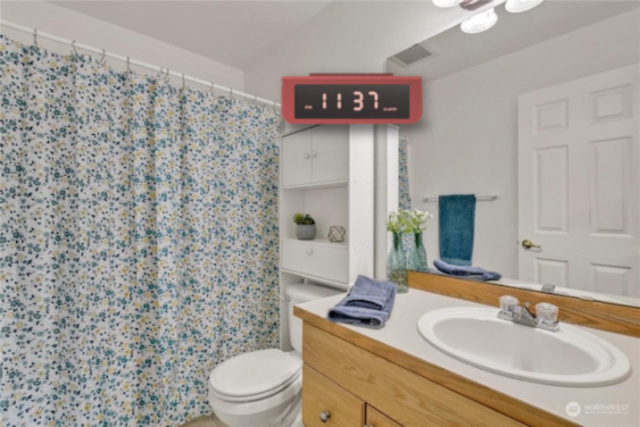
11:37
